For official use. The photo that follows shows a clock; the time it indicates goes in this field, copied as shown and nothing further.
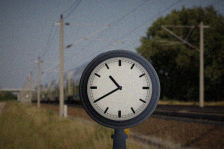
10:40
